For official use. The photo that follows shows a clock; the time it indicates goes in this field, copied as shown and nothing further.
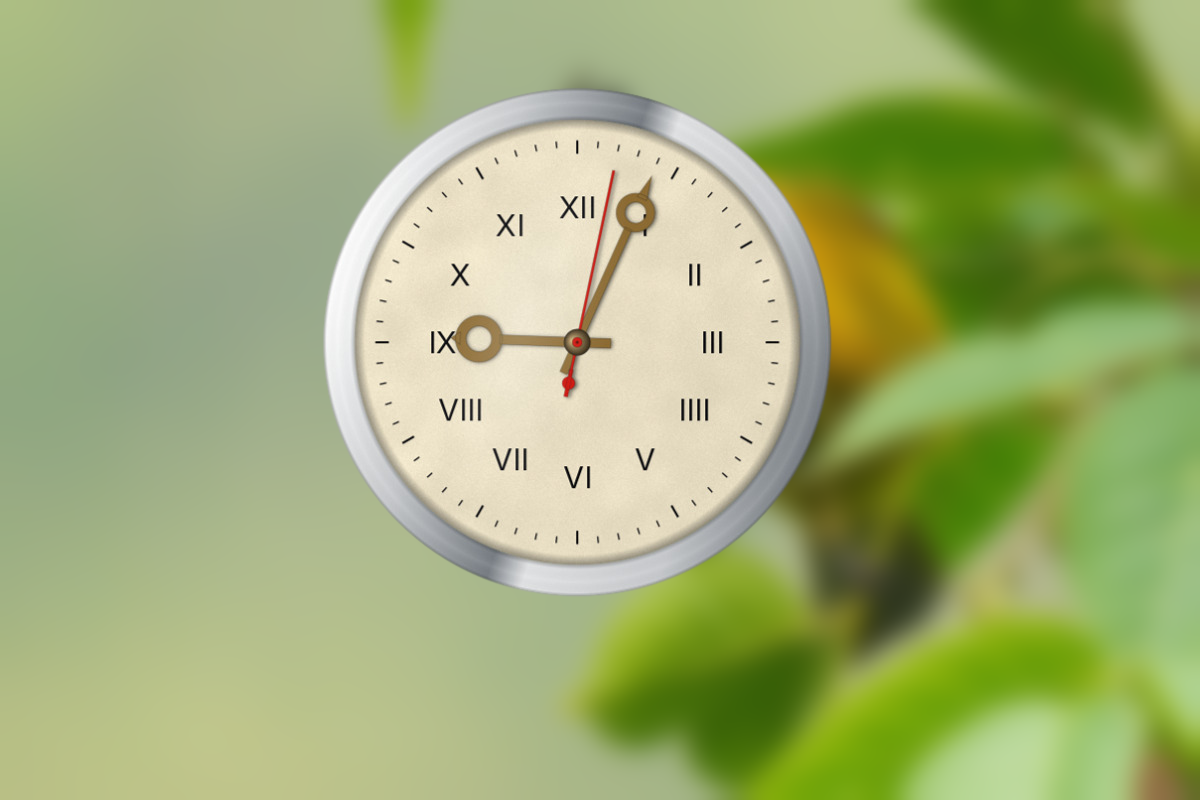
9:04:02
